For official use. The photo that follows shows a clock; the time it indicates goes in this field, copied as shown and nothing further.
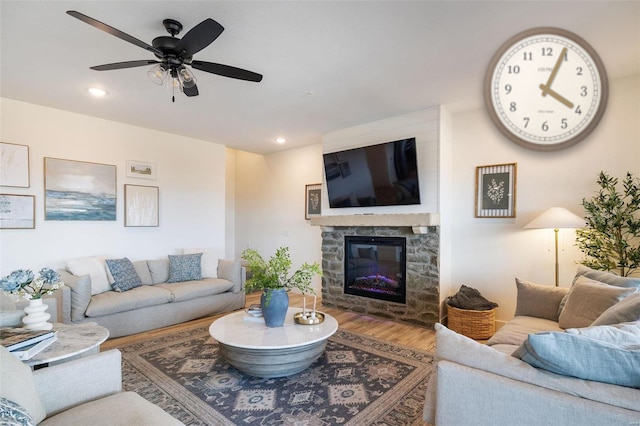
4:04
